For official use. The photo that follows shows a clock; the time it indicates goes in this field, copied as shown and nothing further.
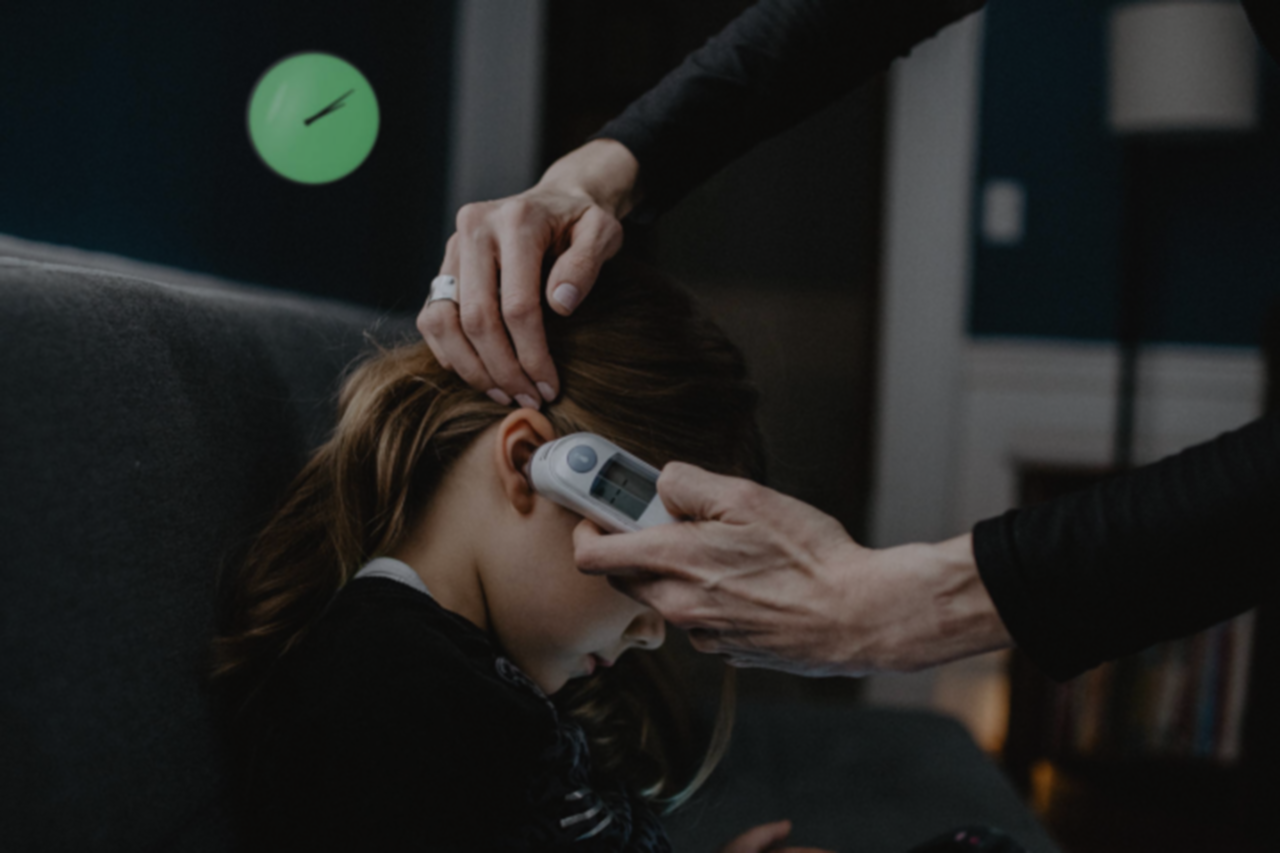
2:09
